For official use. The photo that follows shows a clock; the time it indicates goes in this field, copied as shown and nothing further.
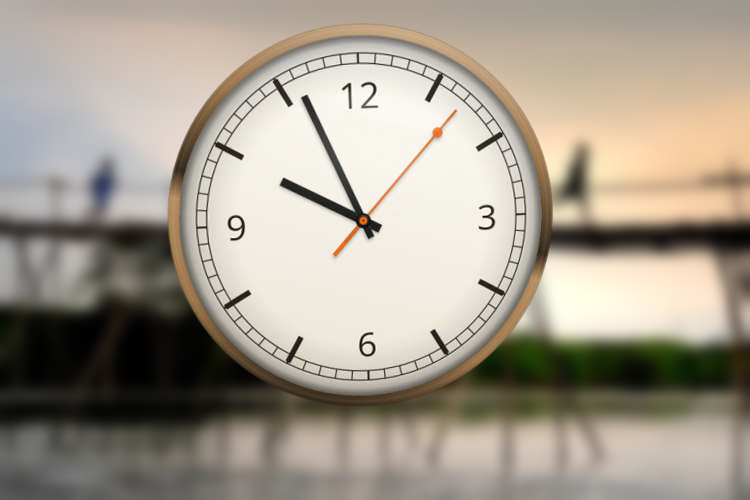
9:56:07
